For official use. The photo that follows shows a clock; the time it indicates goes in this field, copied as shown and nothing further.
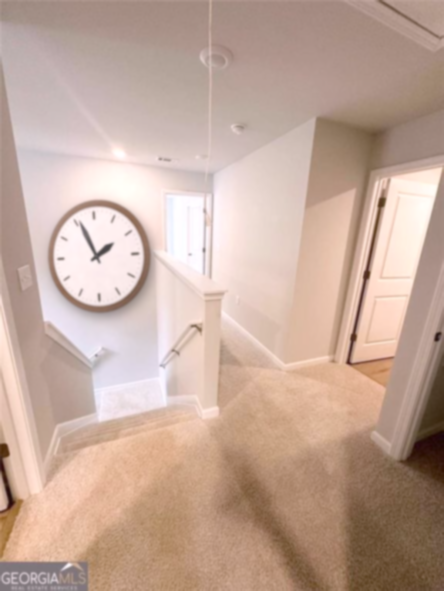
1:56
